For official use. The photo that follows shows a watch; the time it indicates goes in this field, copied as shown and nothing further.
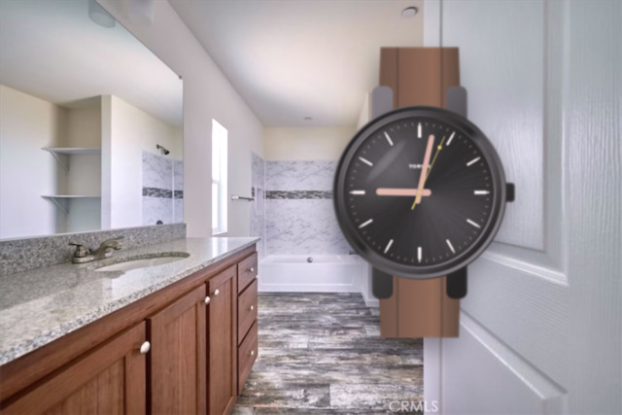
9:02:04
